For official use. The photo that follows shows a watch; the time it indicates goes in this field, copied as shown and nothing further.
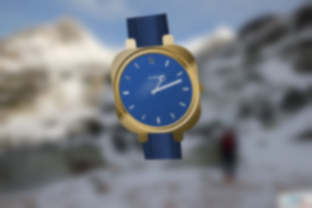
1:12
